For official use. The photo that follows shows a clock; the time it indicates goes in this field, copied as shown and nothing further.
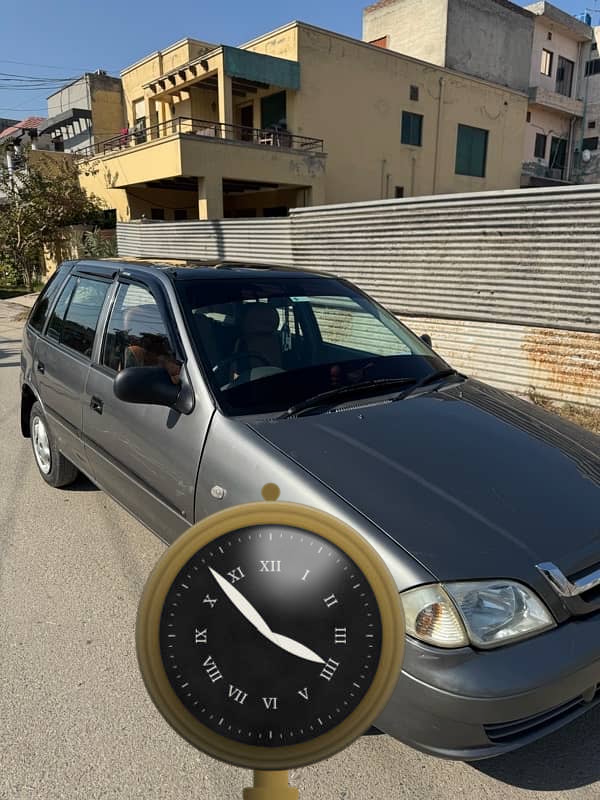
3:53
